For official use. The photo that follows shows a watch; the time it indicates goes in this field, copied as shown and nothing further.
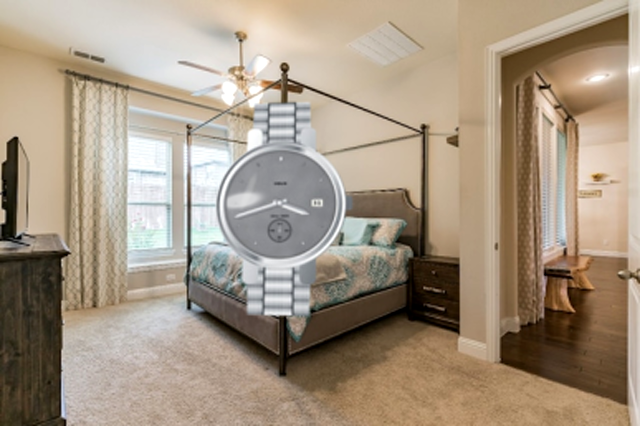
3:42
